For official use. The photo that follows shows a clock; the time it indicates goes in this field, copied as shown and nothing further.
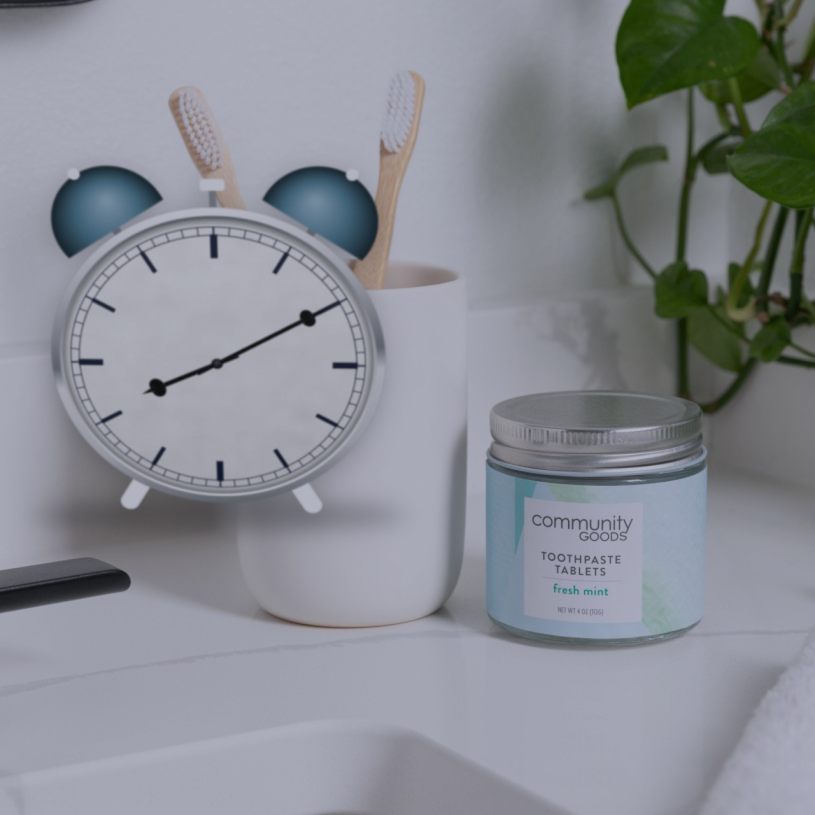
8:10
